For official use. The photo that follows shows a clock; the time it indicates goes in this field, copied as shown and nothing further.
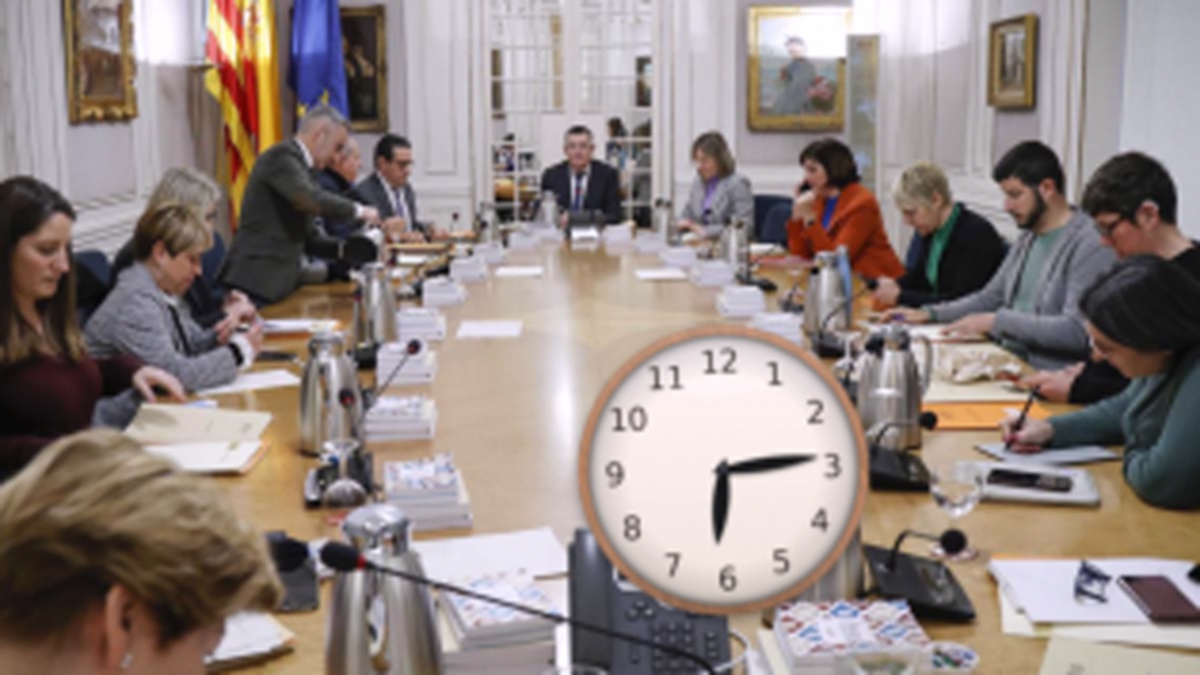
6:14
